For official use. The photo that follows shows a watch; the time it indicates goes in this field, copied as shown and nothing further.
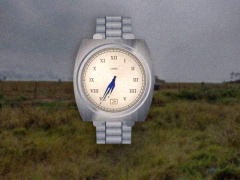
6:35
